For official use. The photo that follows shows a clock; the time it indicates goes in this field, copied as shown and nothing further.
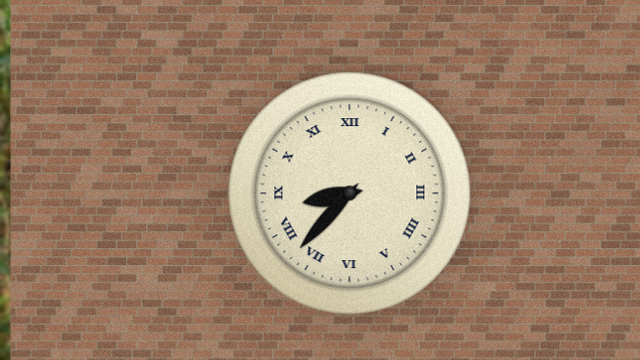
8:37
